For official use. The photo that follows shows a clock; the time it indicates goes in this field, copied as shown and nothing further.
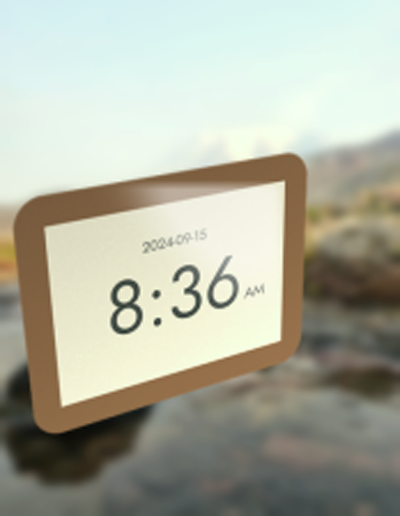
8:36
